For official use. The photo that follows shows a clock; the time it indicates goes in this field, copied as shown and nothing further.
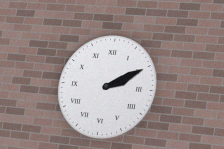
2:10
